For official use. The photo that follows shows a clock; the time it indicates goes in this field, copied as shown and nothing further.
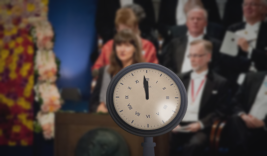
11:59
